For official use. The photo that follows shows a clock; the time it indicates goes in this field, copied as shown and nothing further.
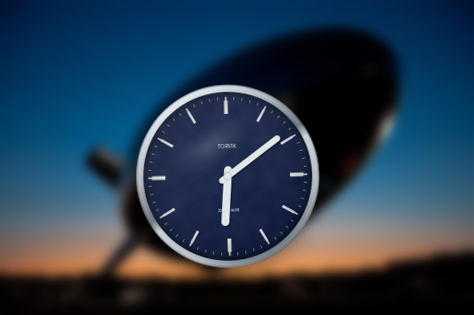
6:09
